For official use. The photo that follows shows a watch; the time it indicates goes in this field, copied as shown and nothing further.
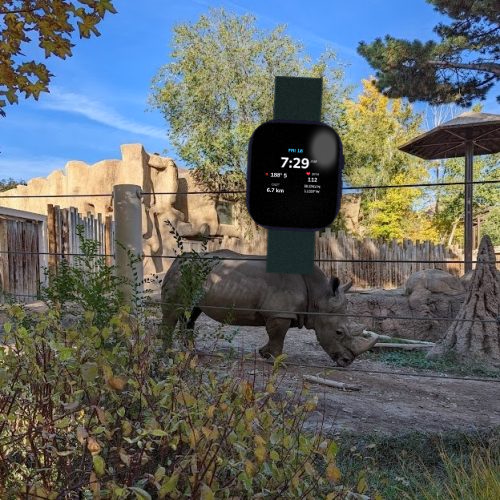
7:29
